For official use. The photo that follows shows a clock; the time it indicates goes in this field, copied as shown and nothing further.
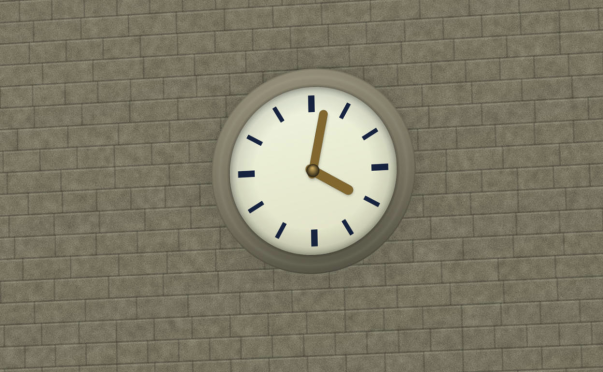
4:02
